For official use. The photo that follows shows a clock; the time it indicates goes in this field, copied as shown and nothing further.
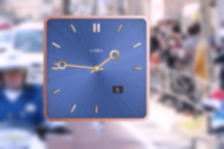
1:46
